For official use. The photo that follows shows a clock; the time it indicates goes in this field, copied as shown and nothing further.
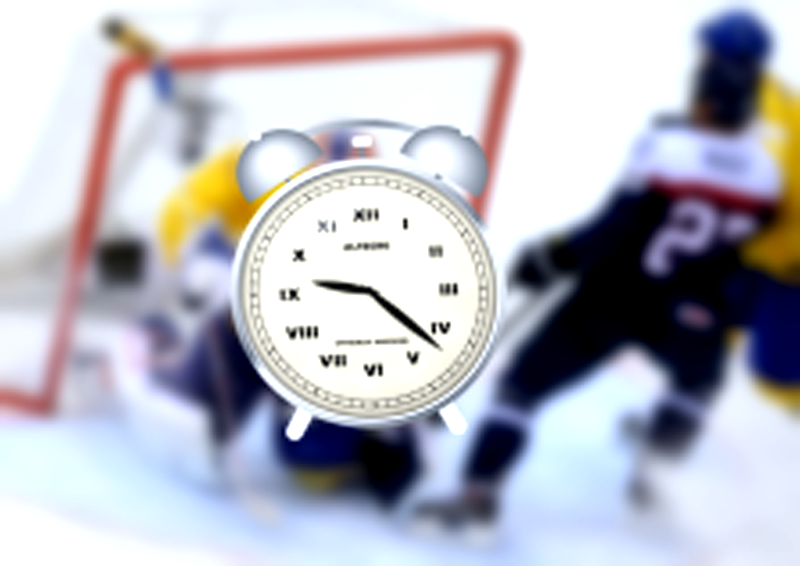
9:22
